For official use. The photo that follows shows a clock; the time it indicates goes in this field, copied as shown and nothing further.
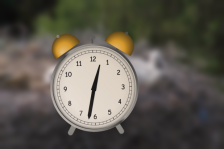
12:32
